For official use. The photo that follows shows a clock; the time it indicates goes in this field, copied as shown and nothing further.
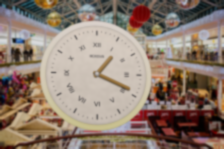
1:19
